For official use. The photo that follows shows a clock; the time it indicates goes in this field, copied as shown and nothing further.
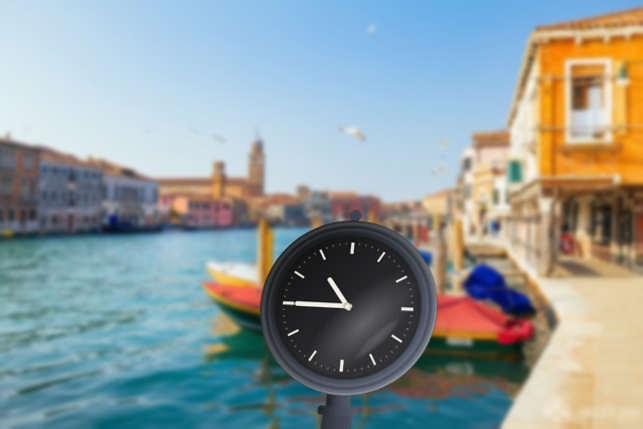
10:45
